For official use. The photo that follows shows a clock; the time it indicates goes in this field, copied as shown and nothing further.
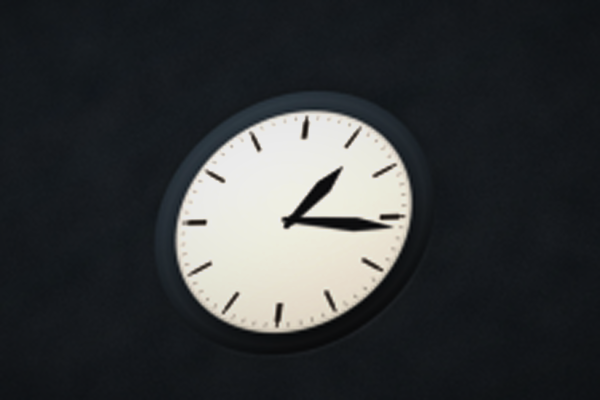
1:16
